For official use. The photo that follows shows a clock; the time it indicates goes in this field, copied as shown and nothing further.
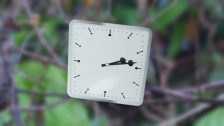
2:13
